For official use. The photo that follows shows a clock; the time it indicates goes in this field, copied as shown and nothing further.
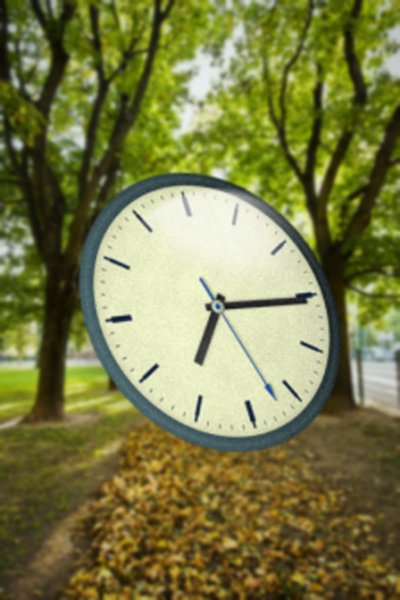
7:15:27
